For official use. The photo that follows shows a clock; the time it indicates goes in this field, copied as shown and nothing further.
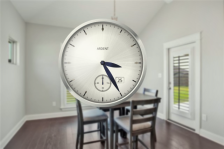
3:25
